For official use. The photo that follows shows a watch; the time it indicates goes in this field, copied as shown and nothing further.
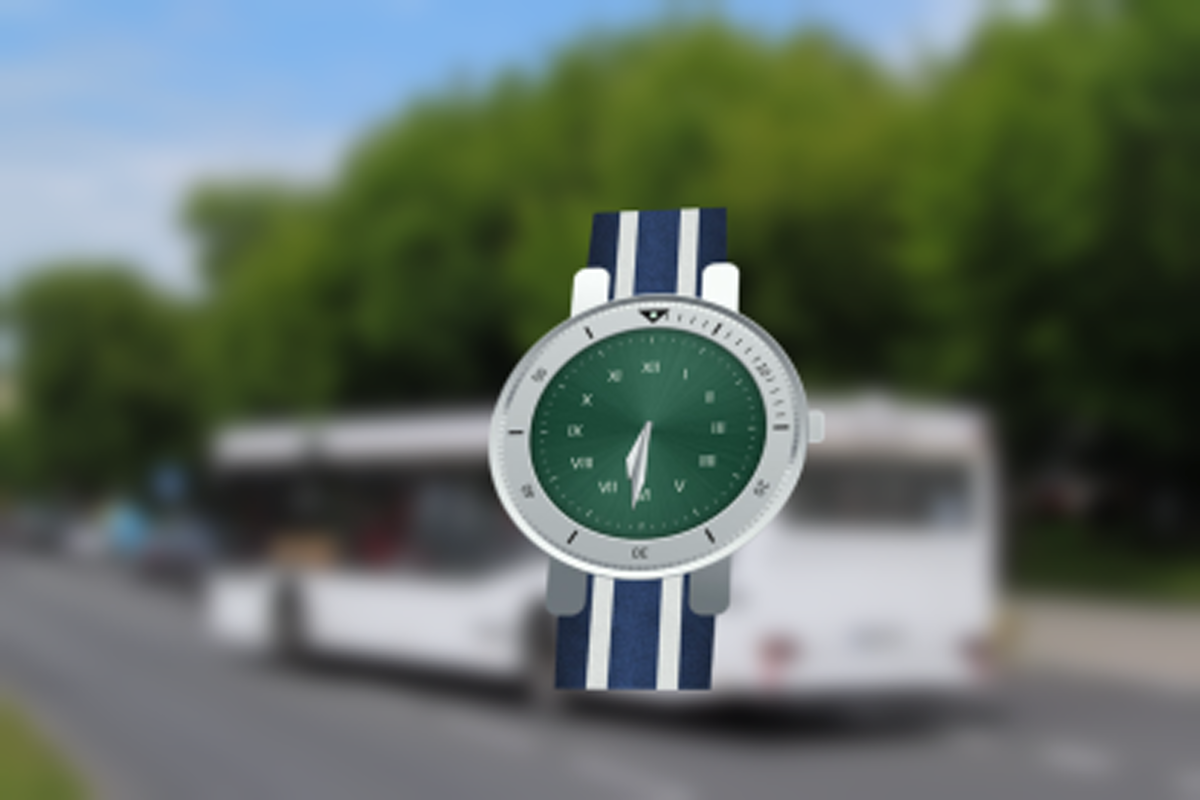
6:31
